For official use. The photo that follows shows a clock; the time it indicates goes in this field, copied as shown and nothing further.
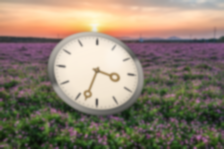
3:33
